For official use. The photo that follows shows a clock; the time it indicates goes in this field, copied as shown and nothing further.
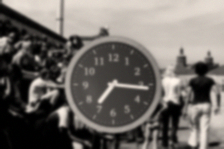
7:16
